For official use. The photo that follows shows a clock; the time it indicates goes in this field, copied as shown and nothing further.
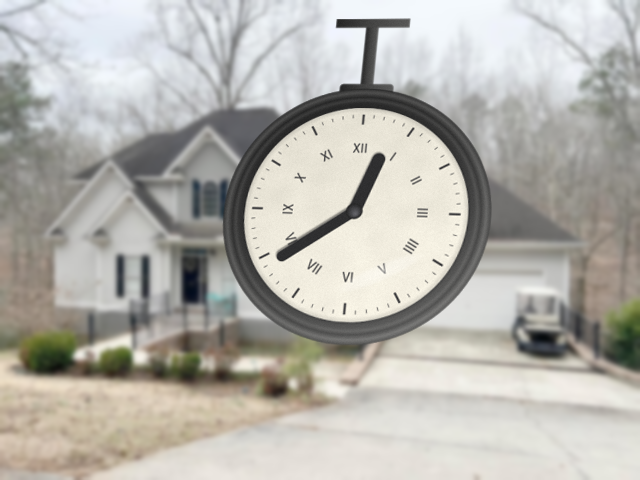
12:39
